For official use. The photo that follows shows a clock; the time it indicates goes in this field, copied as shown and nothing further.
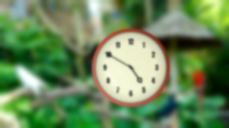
4:50
